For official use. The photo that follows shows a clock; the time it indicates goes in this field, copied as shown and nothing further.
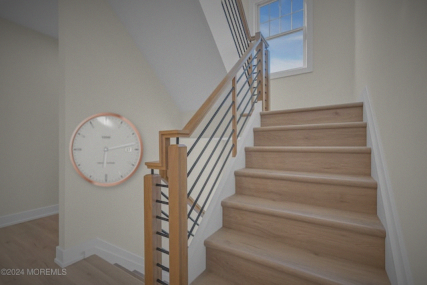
6:13
